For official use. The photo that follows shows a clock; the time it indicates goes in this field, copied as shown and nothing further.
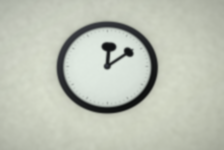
12:09
